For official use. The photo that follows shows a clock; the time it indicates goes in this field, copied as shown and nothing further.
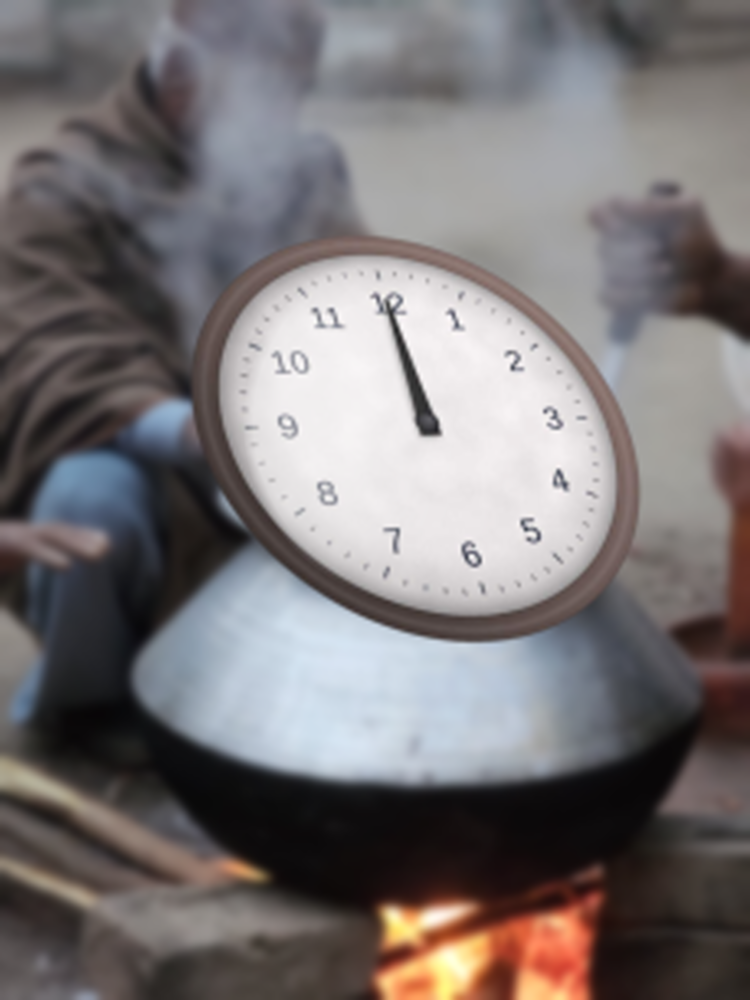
12:00
